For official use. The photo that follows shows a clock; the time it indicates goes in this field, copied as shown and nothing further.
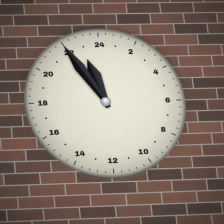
22:55
